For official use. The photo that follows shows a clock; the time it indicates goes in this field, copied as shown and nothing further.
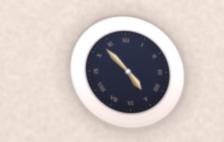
4:53
